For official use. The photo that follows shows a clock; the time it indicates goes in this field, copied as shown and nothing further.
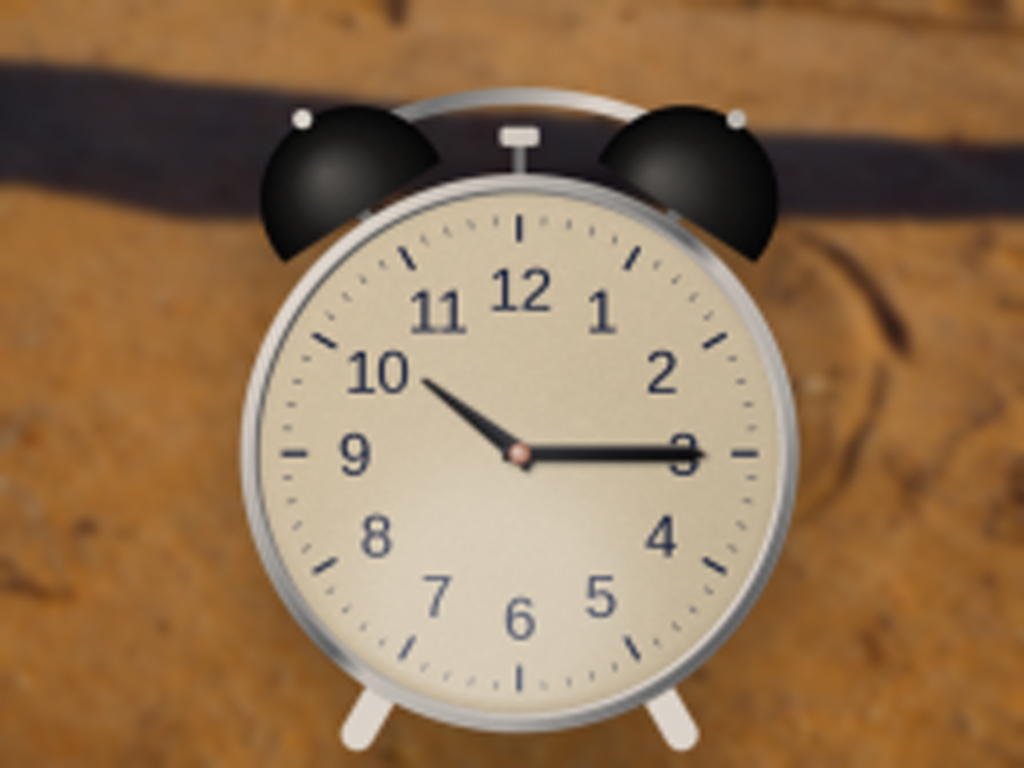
10:15
